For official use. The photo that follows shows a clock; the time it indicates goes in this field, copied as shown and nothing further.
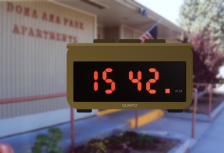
15:42
